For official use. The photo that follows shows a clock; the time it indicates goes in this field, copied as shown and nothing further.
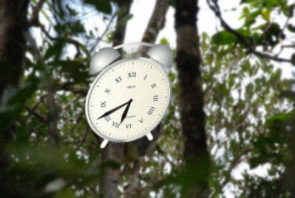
6:41
